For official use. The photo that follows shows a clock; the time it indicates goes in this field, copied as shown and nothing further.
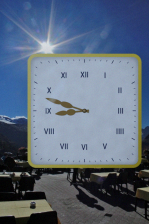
8:48
